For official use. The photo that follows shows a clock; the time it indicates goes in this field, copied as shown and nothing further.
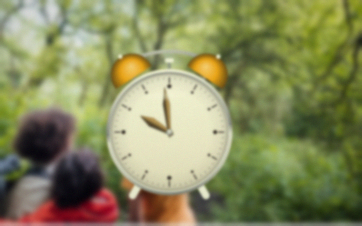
9:59
